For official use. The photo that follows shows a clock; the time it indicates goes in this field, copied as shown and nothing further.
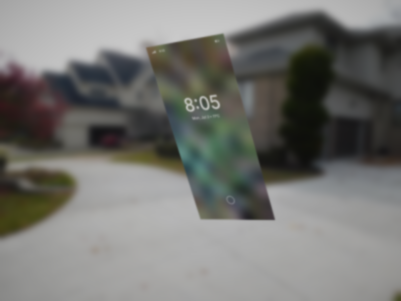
8:05
